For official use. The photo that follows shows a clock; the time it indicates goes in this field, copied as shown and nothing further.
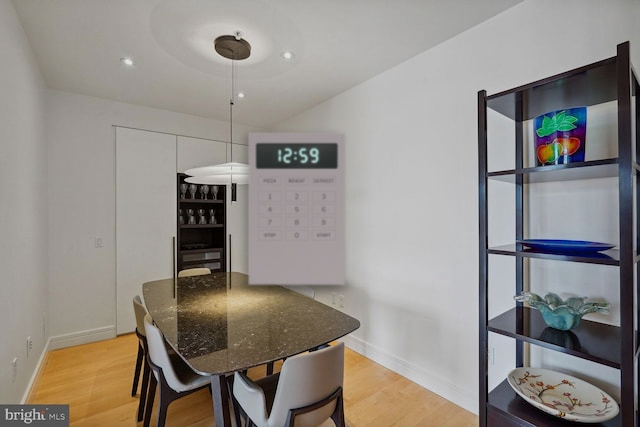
12:59
